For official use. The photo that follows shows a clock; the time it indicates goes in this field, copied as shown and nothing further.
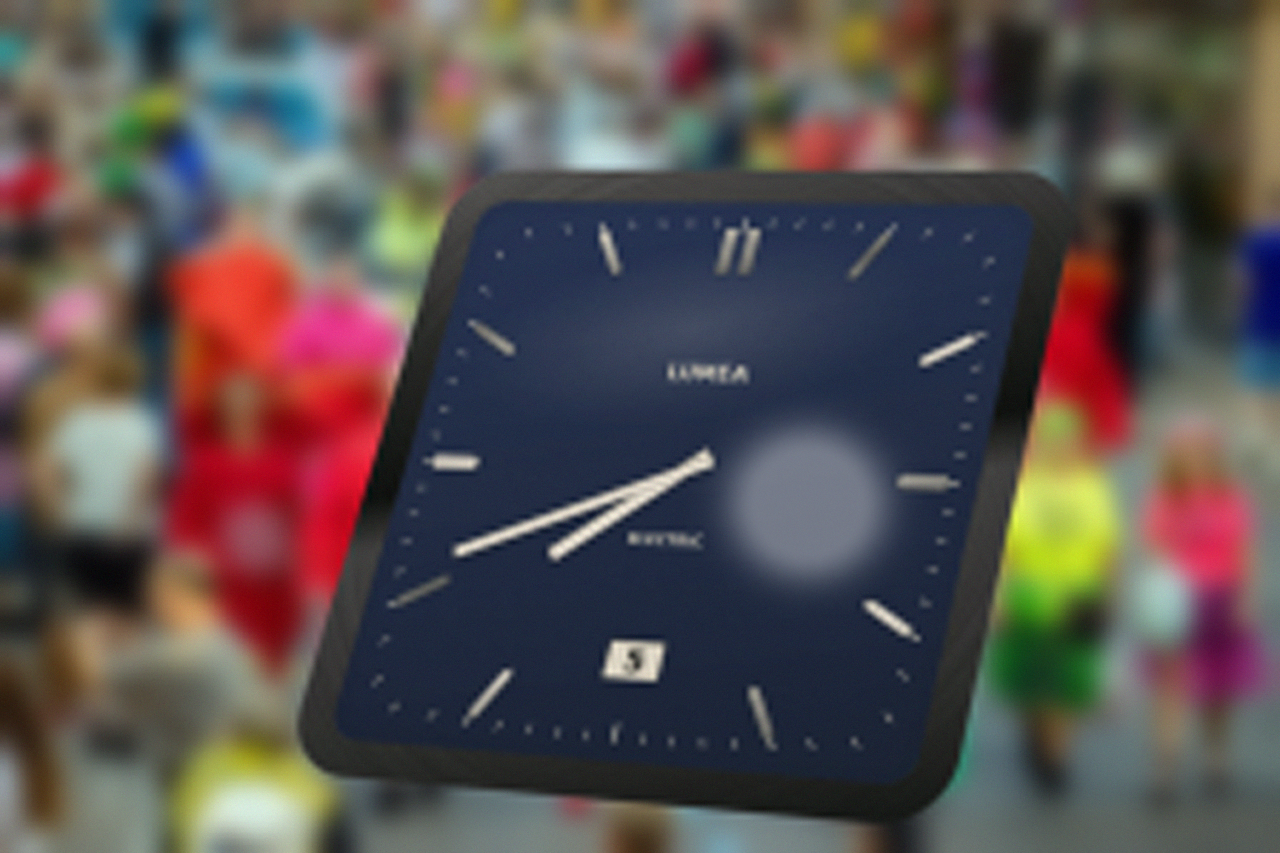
7:41
